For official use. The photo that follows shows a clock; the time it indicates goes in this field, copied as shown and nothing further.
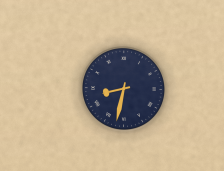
8:32
